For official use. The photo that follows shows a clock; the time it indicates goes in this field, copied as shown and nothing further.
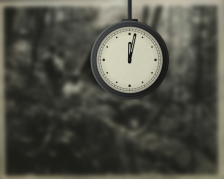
12:02
